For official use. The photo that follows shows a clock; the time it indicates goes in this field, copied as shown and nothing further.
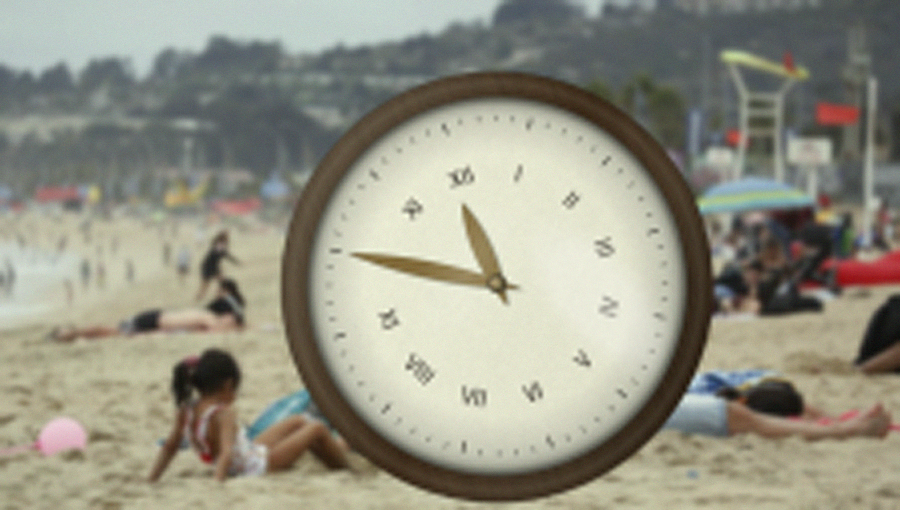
11:50
